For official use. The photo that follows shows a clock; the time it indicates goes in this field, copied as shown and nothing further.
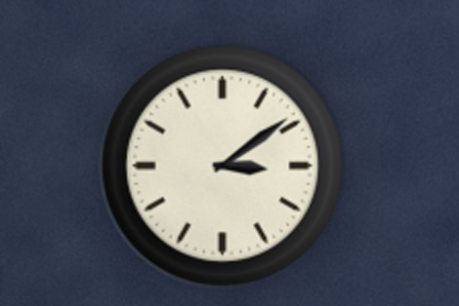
3:09
